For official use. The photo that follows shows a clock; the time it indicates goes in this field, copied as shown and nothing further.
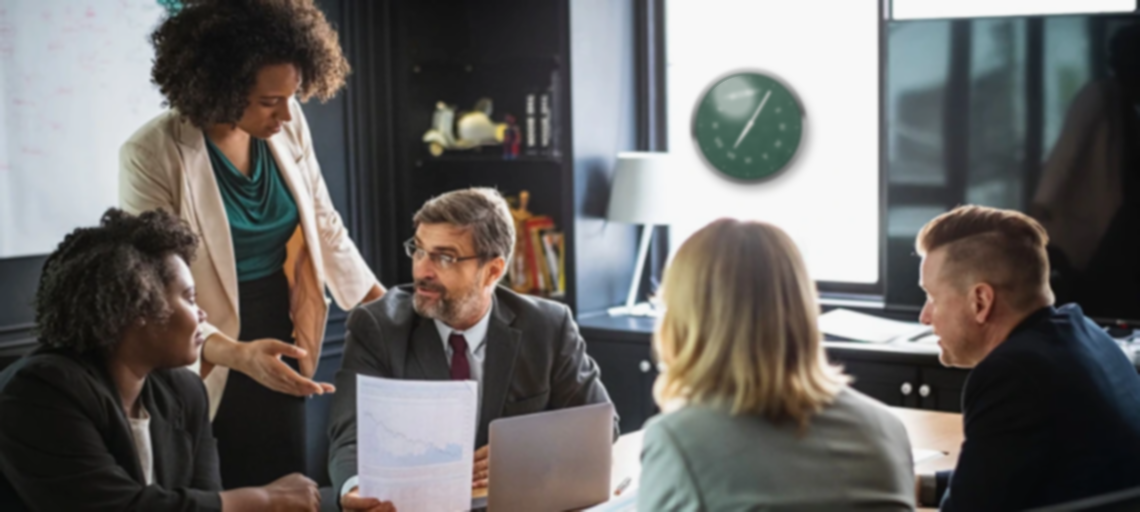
7:05
